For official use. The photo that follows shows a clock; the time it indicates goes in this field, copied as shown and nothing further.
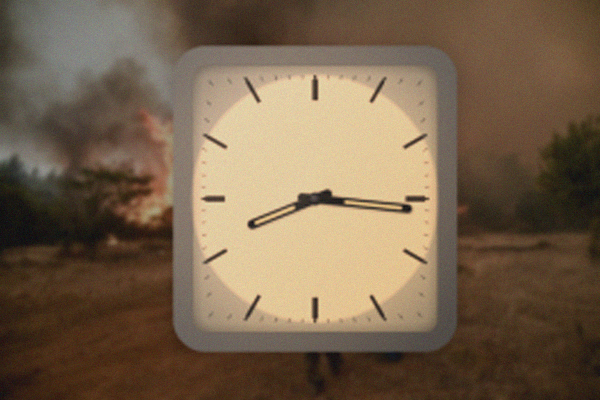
8:16
